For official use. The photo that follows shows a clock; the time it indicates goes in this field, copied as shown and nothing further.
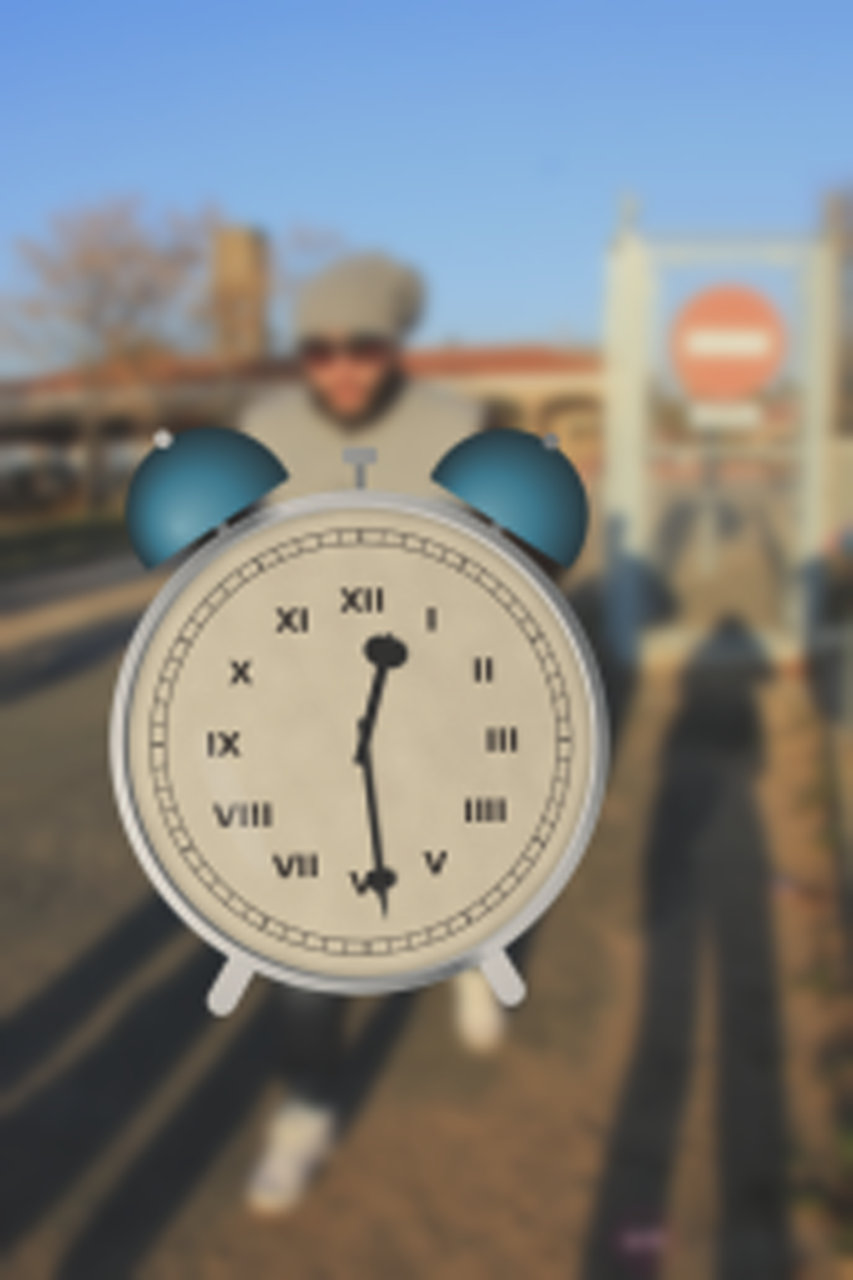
12:29
